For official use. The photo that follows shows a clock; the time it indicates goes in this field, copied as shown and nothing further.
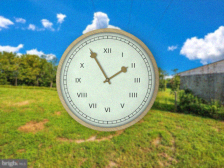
1:55
